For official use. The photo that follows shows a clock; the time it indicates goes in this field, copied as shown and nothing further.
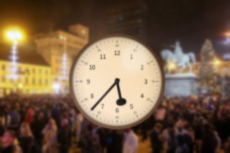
5:37
